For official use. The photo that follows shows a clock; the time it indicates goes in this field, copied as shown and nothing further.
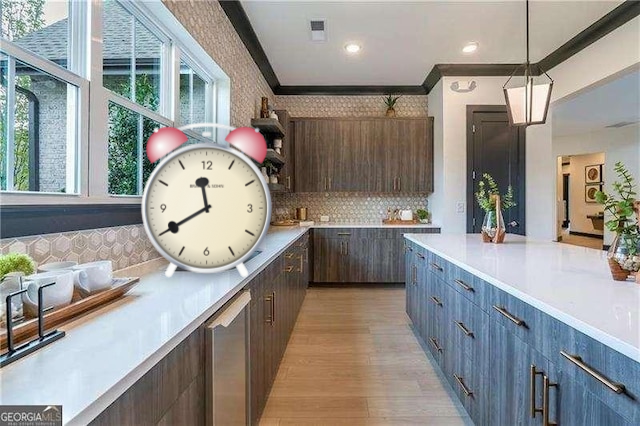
11:40
